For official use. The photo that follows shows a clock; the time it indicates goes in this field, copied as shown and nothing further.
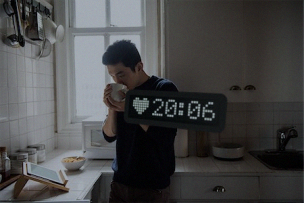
20:06
